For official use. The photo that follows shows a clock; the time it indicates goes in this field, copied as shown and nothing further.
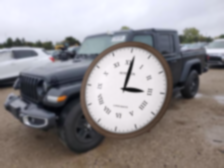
3:01
